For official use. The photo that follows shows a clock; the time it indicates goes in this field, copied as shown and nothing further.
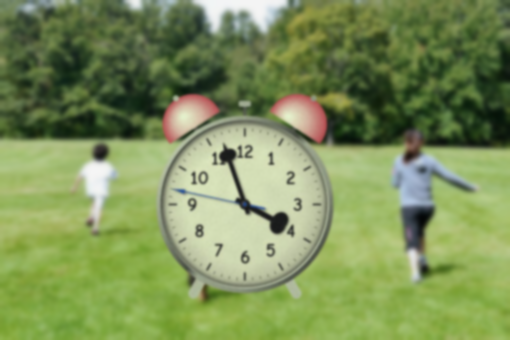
3:56:47
